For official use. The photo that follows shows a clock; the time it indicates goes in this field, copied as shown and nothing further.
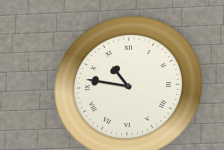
10:47
